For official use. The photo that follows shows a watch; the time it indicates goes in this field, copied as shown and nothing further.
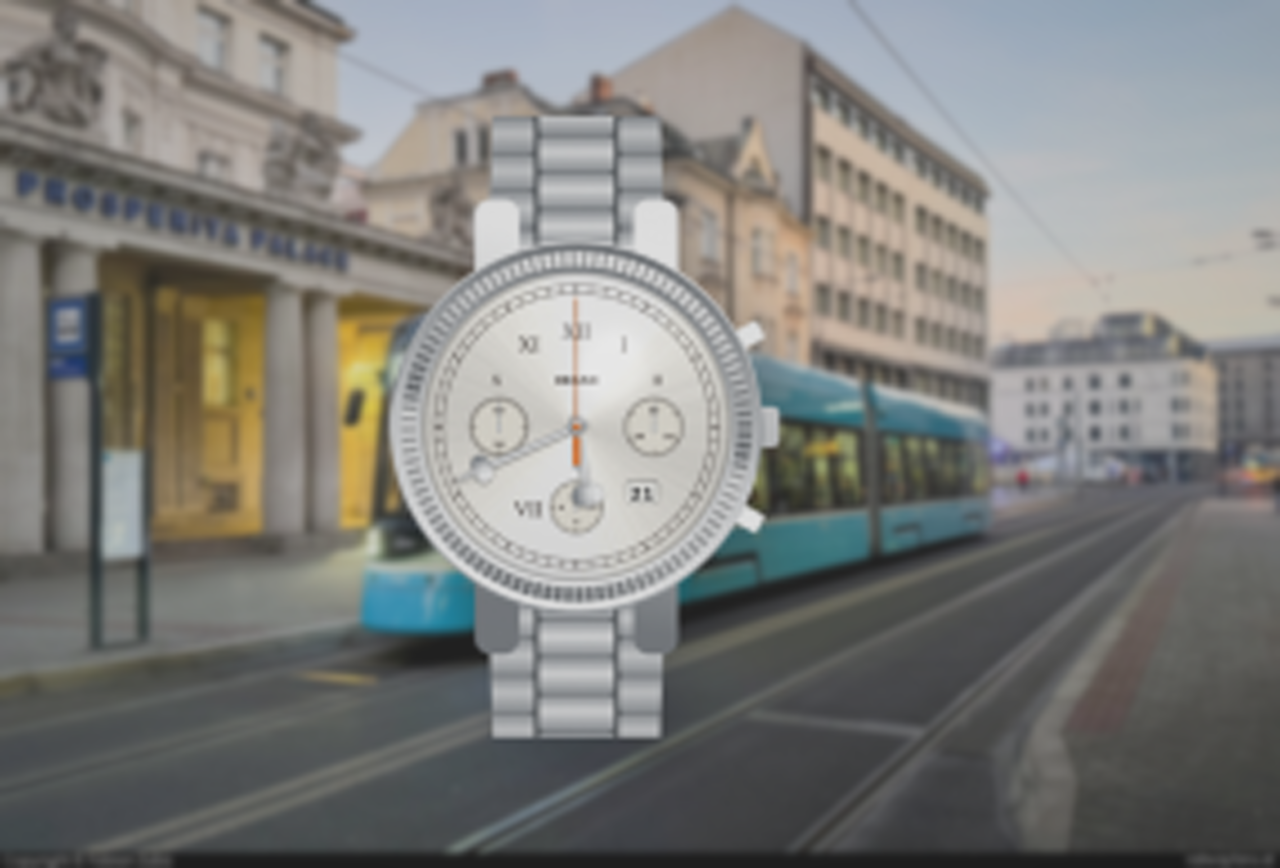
5:41
